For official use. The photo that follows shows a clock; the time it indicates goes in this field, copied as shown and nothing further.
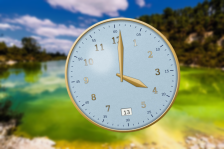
4:01
